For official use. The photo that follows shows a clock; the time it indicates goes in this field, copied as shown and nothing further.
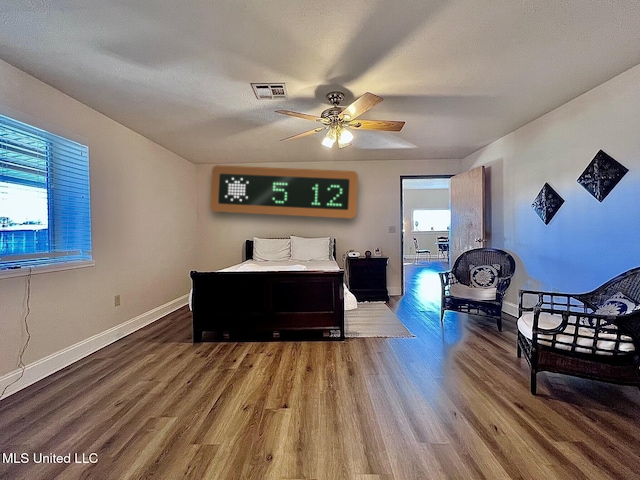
5:12
